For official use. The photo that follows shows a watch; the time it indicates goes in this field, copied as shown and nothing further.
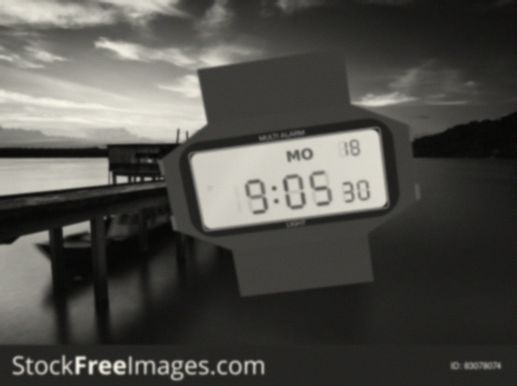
9:05:30
